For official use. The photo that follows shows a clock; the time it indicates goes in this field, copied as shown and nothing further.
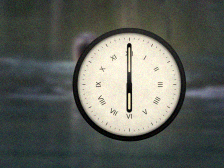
6:00
